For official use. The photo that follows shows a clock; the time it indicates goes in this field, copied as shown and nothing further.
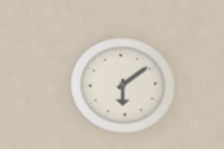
6:09
